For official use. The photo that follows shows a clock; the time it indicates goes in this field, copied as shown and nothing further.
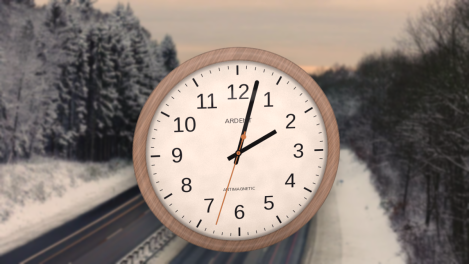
2:02:33
